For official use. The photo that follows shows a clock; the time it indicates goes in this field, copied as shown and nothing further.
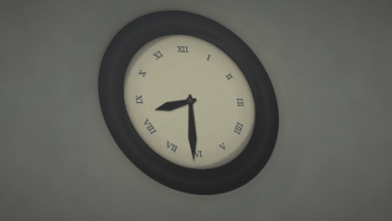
8:31
